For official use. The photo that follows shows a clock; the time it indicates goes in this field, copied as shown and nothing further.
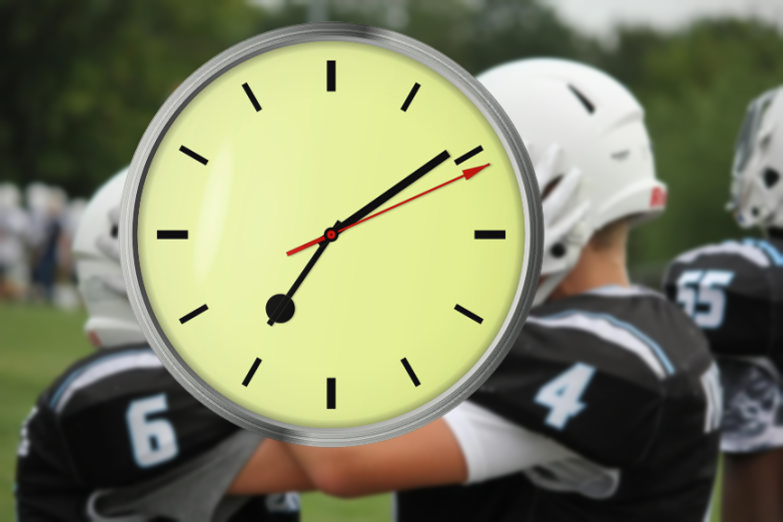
7:09:11
